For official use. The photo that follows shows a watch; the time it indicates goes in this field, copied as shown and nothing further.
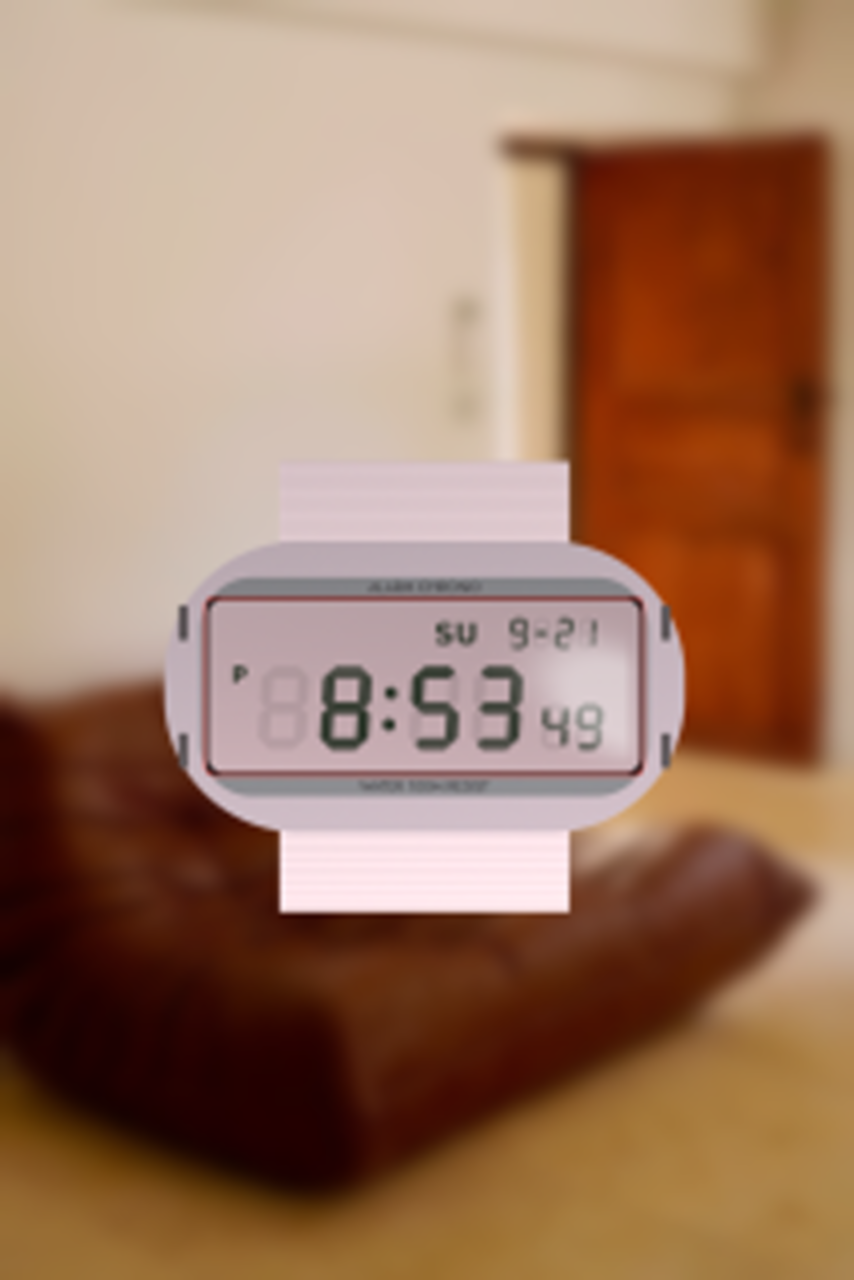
8:53:49
